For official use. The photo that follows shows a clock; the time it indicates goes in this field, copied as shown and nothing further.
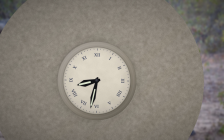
8:32
